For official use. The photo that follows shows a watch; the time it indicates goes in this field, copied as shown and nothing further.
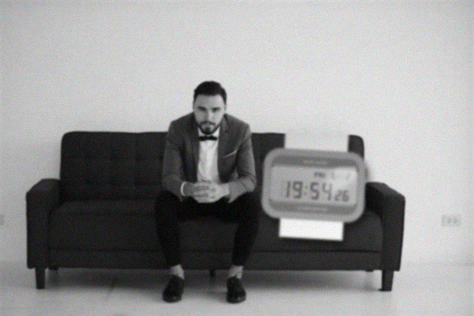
19:54
